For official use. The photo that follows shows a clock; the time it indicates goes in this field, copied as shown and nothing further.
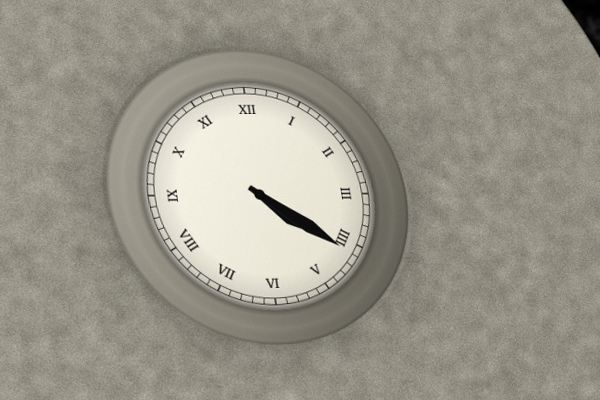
4:21
